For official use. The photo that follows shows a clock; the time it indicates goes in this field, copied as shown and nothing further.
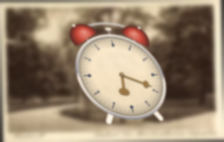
6:19
